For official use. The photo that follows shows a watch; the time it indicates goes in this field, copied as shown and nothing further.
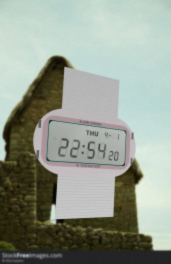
22:54:20
